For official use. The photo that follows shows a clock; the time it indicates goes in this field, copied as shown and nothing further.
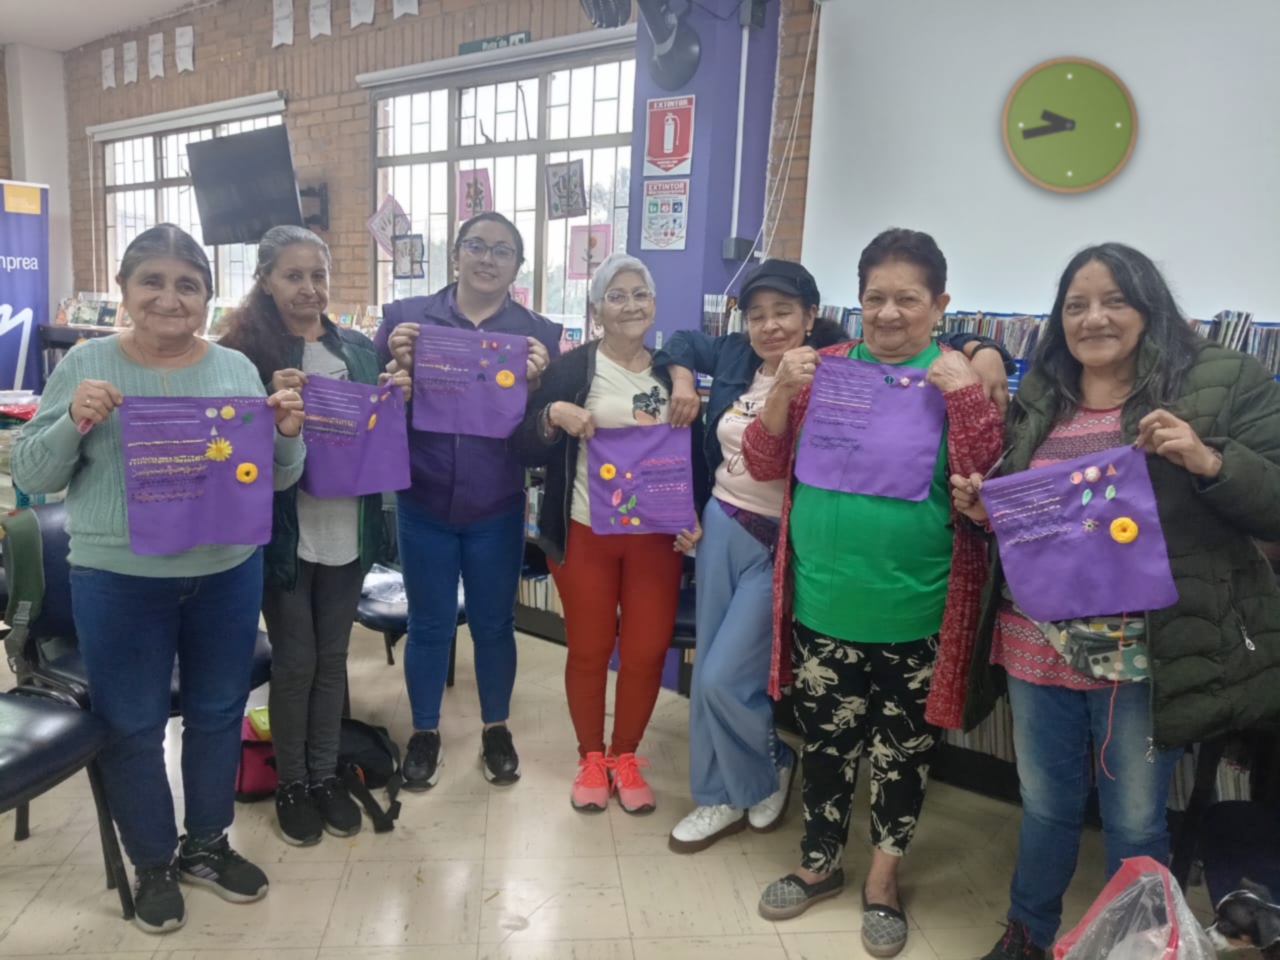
9:43
